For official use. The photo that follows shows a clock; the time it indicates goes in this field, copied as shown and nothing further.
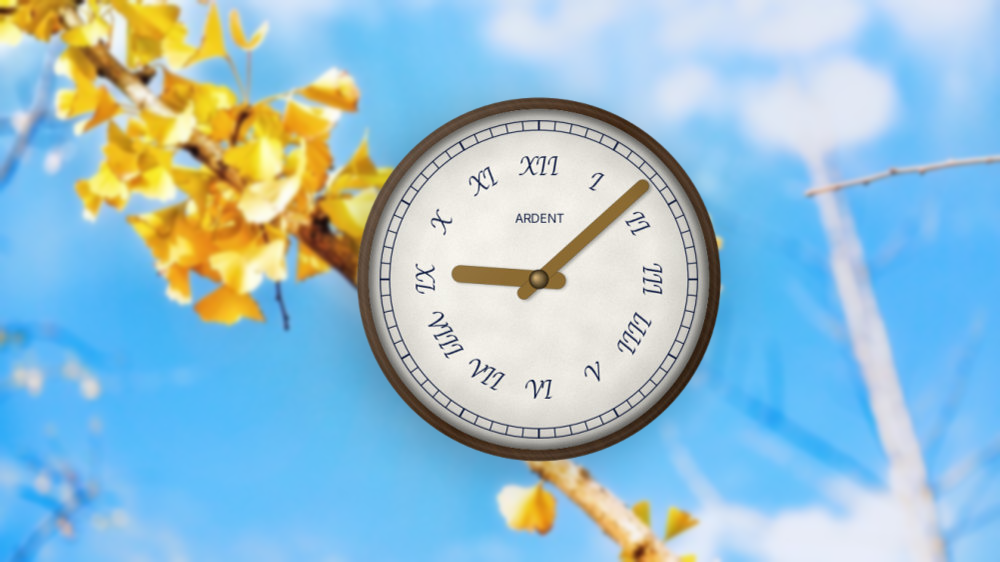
9:08
